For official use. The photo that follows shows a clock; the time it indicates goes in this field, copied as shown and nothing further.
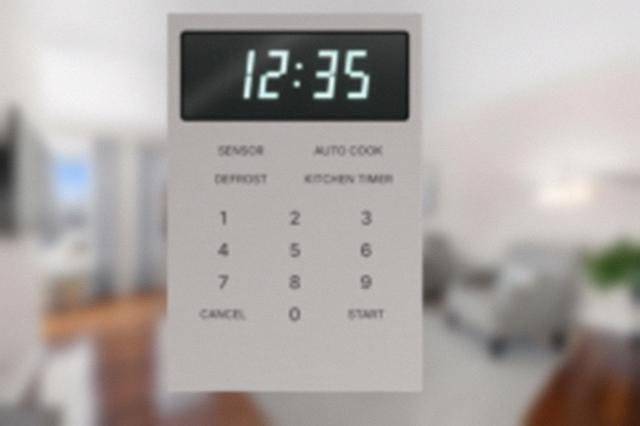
12:35
